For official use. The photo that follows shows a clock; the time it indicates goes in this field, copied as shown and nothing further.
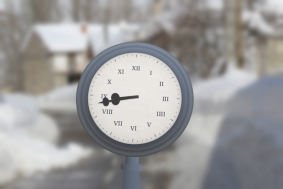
8:43
